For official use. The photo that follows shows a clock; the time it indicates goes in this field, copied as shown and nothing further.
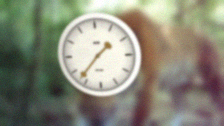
1:37
